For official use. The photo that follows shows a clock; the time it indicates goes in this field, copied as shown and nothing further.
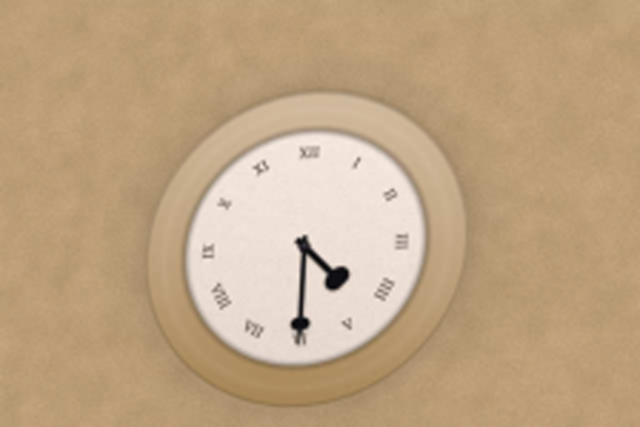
4:30
